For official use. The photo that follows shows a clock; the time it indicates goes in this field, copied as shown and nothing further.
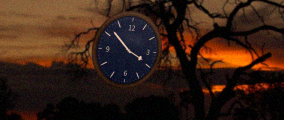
3:52
